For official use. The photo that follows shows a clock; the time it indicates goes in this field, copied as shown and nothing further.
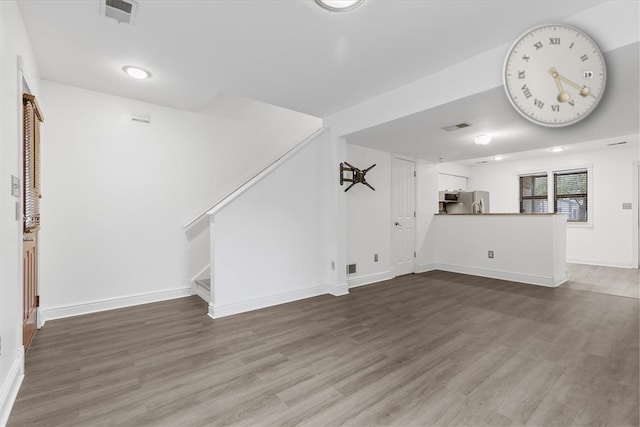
5:20
